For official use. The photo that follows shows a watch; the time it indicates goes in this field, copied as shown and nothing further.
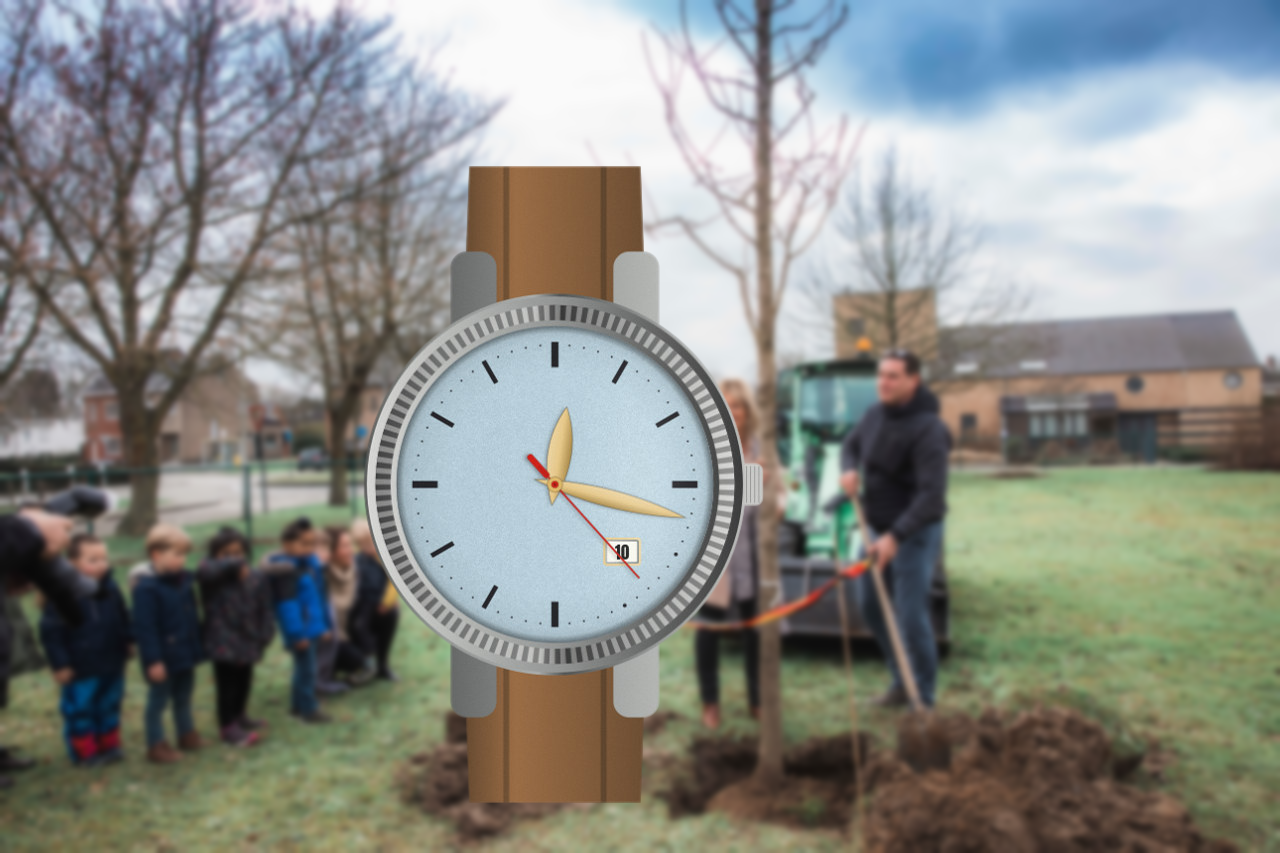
12:17:23
